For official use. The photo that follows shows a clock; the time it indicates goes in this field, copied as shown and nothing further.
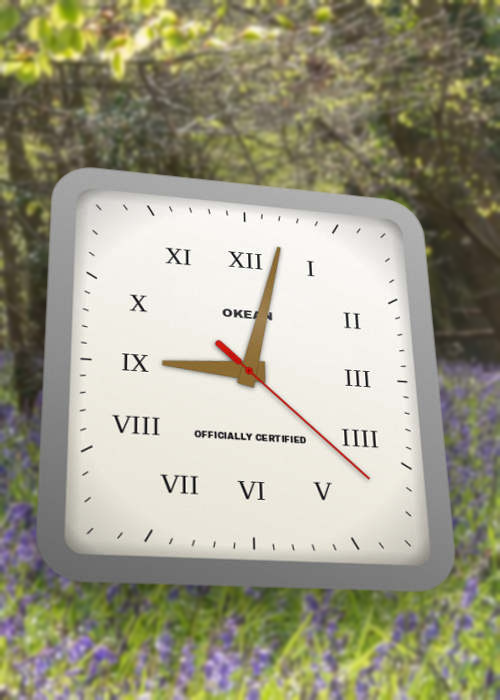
9:02:22
